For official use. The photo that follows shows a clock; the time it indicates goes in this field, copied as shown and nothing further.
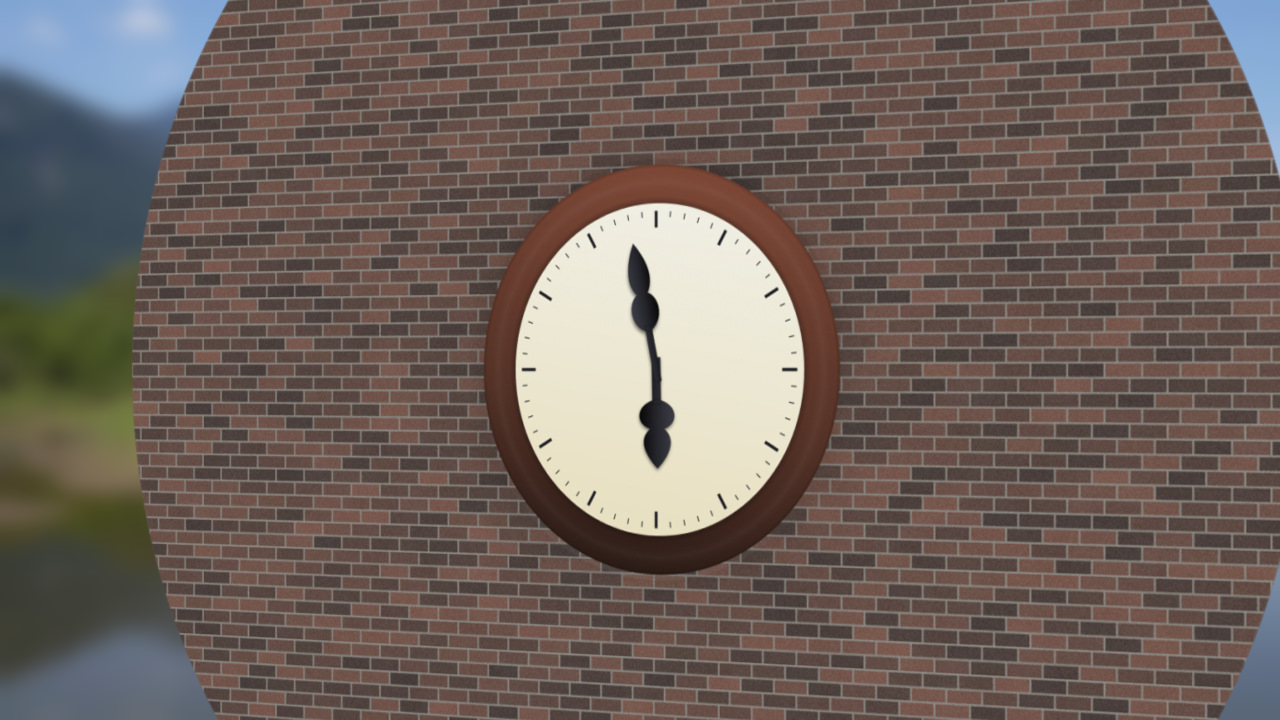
5:58
